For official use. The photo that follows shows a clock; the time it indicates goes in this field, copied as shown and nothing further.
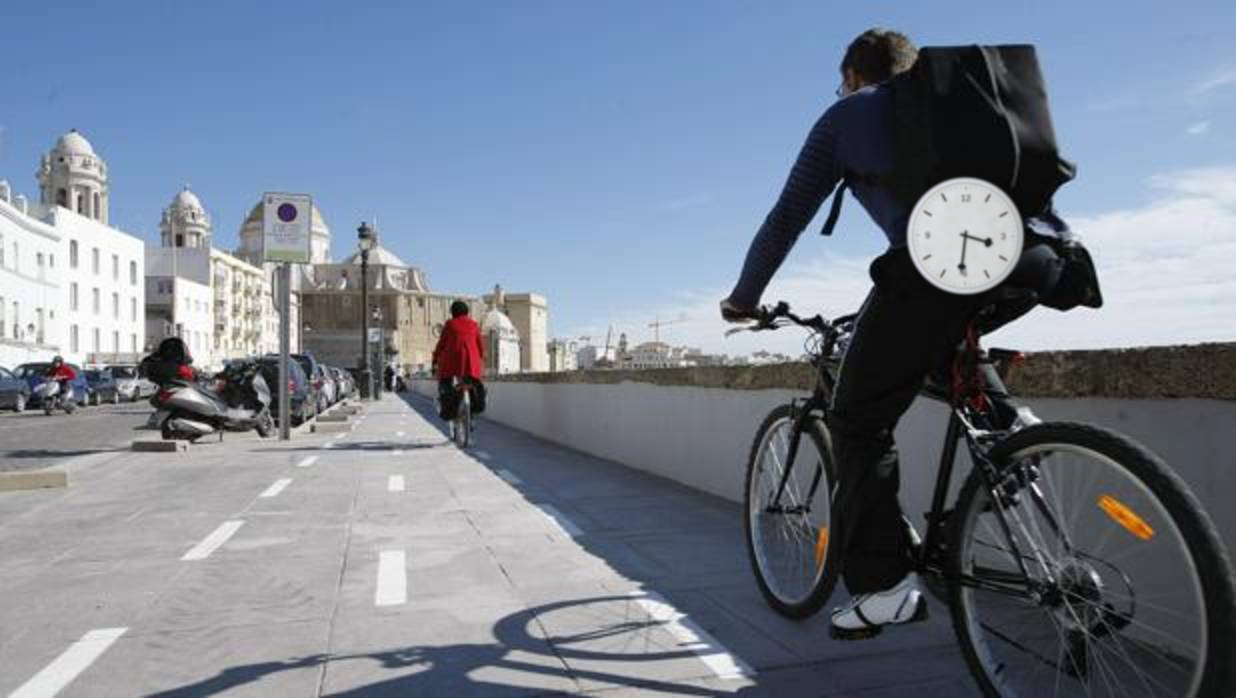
3:31
